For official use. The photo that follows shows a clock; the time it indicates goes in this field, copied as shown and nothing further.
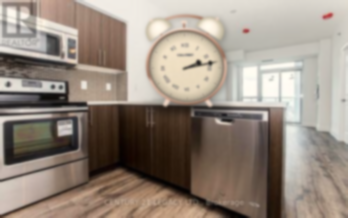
2:13
